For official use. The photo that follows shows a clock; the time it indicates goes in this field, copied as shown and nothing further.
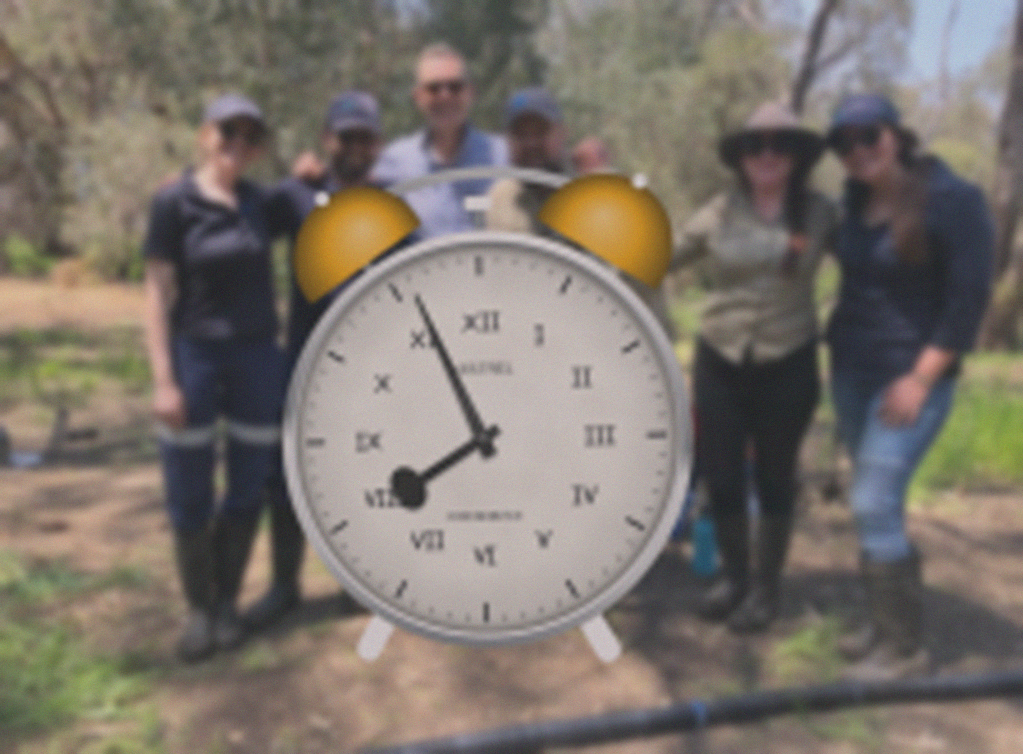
7:56
